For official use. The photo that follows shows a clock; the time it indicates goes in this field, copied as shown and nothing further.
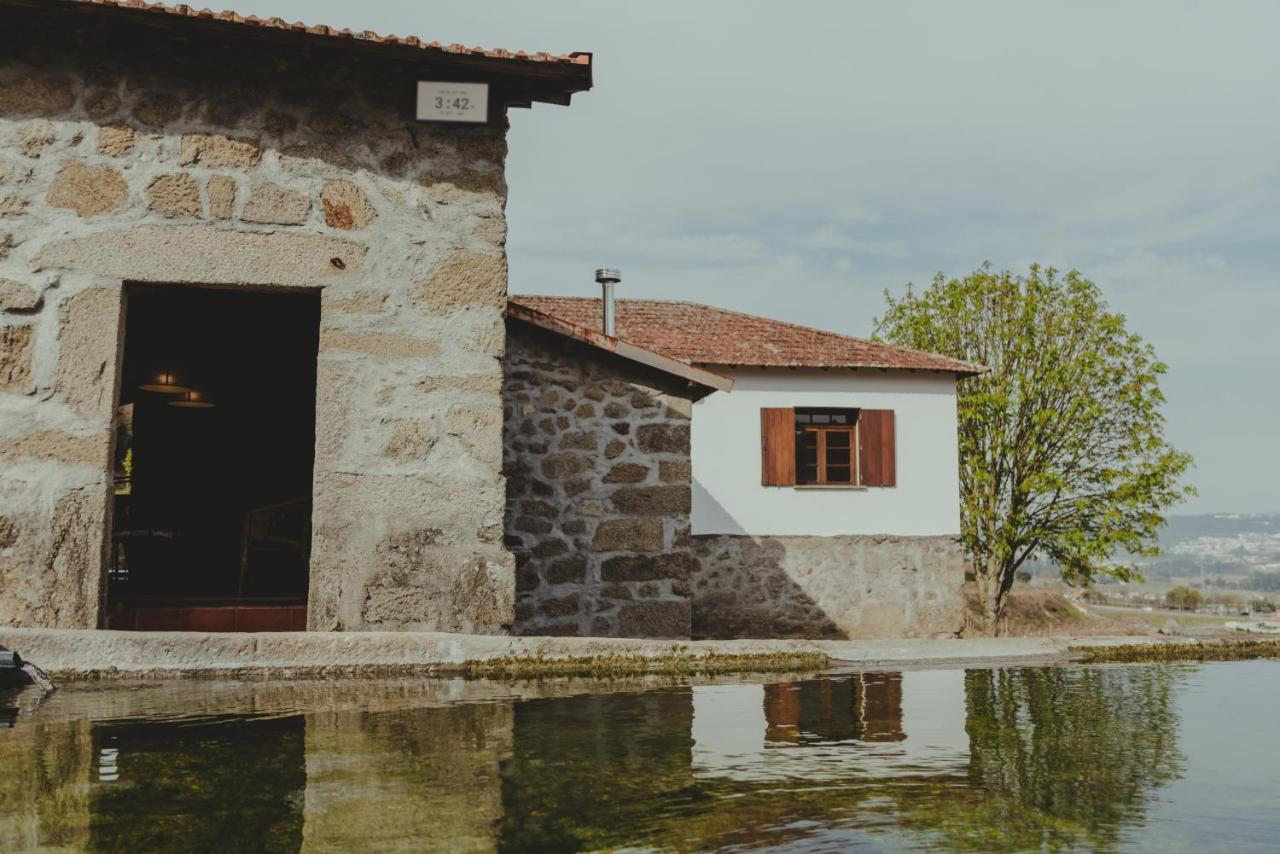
3:42
